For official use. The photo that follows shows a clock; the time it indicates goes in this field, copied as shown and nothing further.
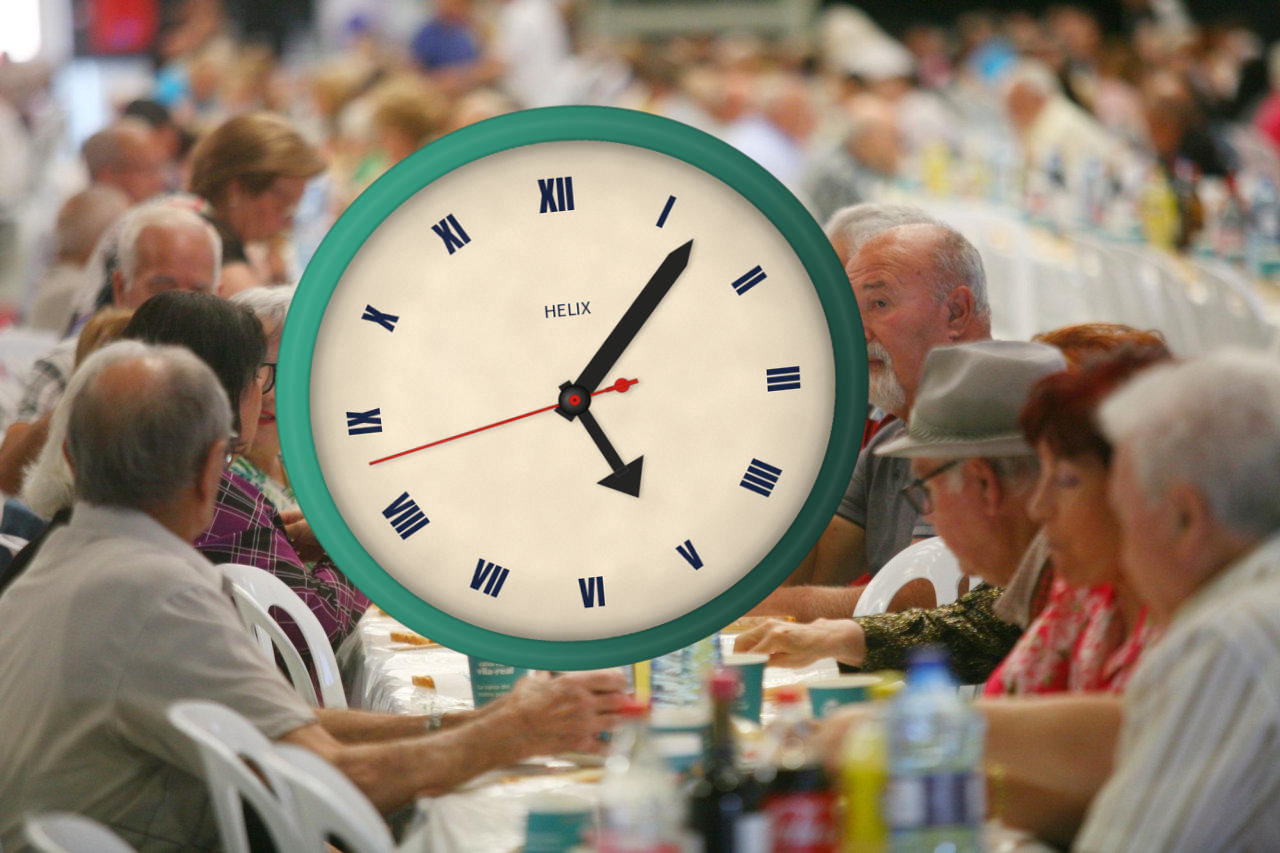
5:06:43
